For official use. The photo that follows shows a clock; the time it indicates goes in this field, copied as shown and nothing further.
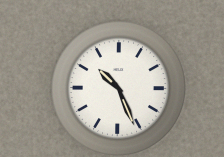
10:26
